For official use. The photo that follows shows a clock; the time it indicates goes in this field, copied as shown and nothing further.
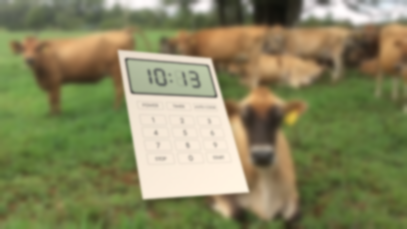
10:13
